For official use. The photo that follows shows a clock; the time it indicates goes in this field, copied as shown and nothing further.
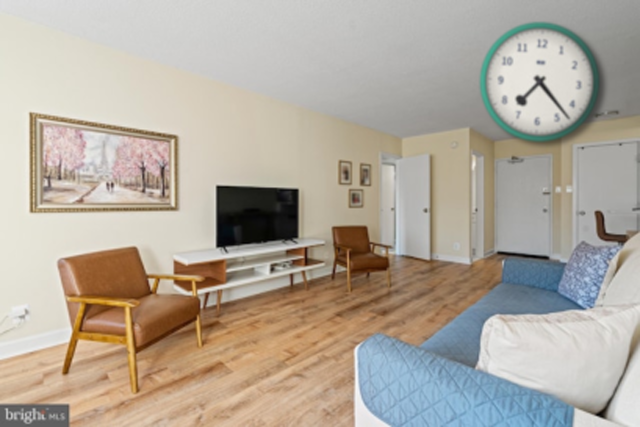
7:23
